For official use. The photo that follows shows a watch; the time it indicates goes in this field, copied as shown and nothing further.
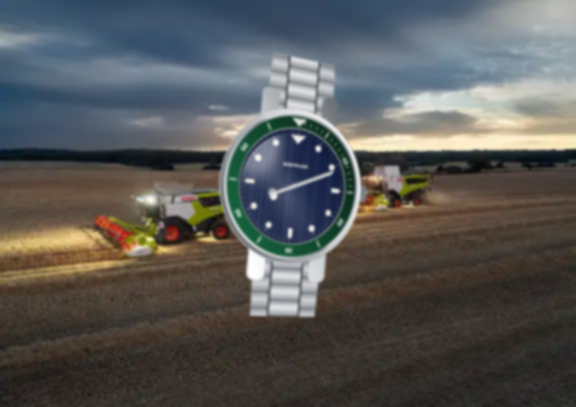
8:11
